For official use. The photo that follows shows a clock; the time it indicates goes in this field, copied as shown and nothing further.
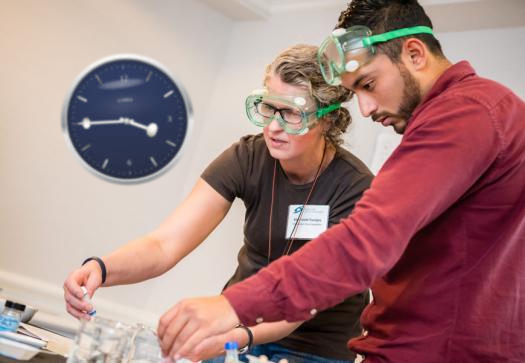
3:45
